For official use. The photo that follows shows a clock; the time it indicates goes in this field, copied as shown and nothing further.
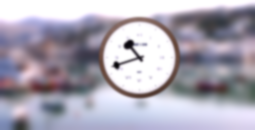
10:42
